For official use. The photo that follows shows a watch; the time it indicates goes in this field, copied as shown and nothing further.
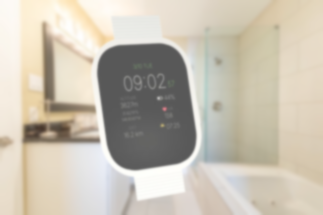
9:02
